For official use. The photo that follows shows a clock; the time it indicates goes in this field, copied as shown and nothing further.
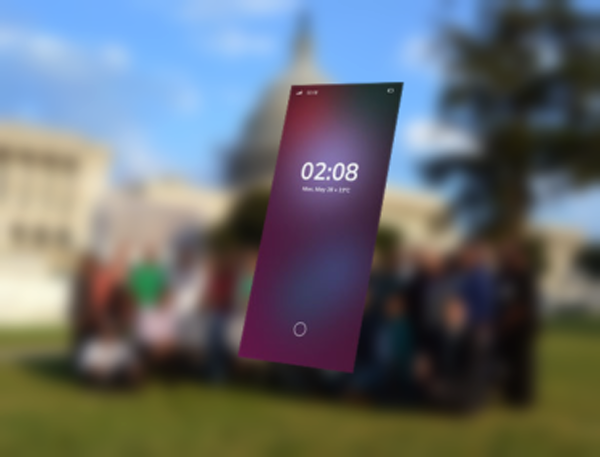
2:08
